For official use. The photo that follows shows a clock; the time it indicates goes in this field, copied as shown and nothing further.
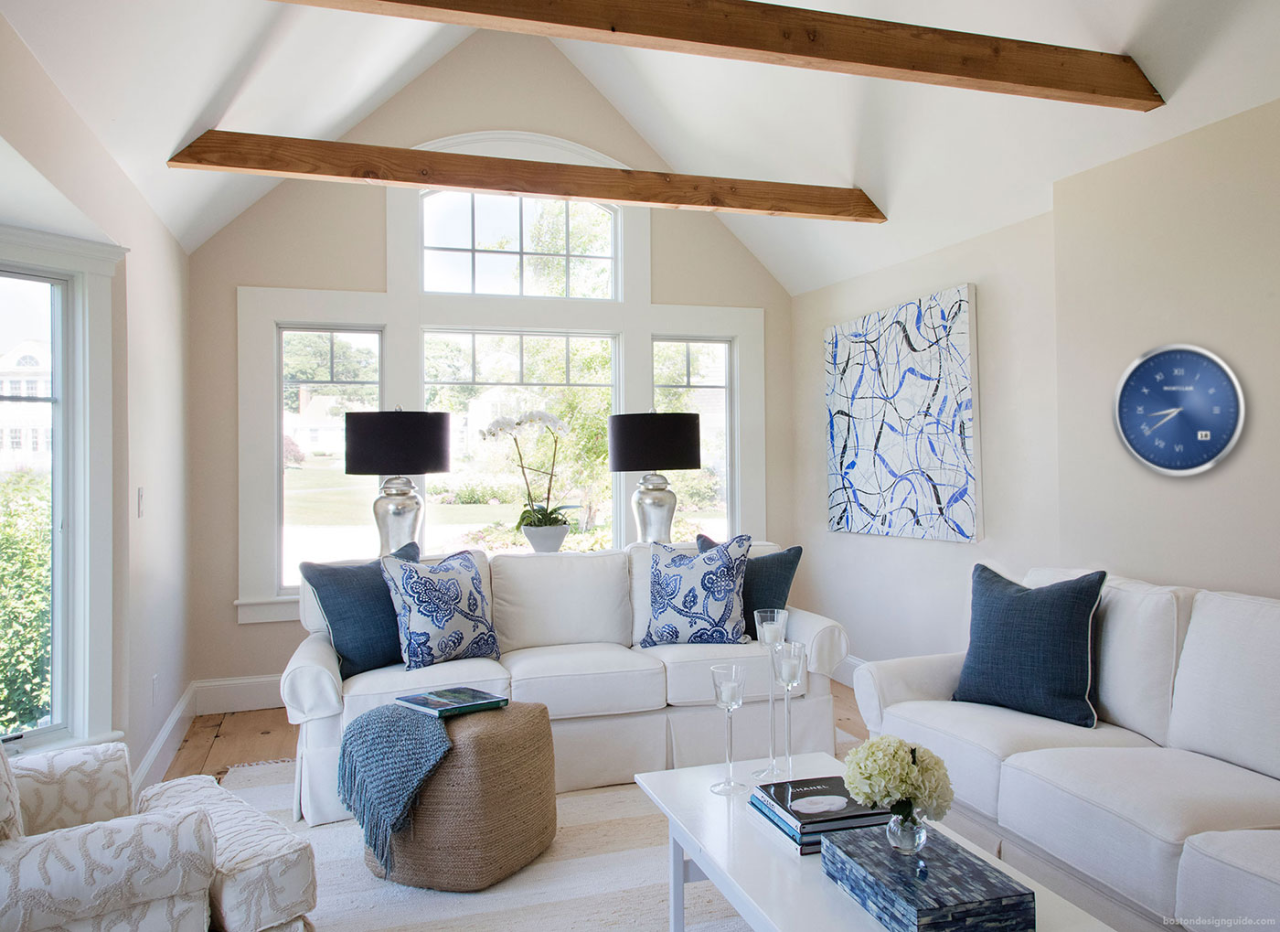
8:39
